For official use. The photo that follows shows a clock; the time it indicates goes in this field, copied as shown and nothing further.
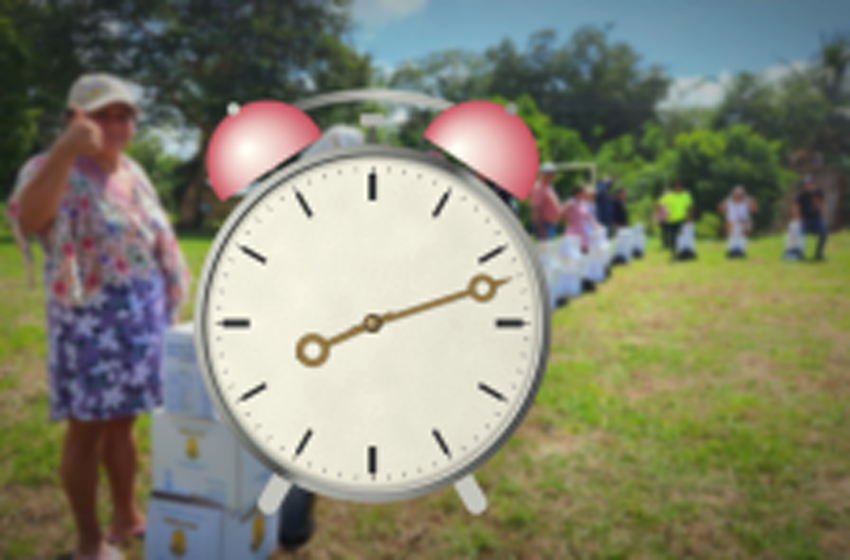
8:12
